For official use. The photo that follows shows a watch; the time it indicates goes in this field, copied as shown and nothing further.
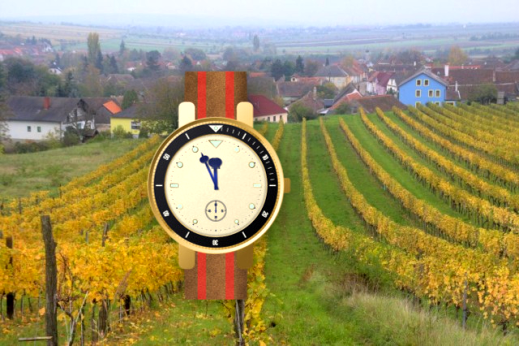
11:56
